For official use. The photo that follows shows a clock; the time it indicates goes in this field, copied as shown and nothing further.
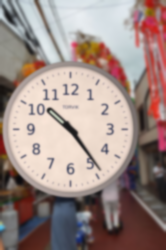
10:24
